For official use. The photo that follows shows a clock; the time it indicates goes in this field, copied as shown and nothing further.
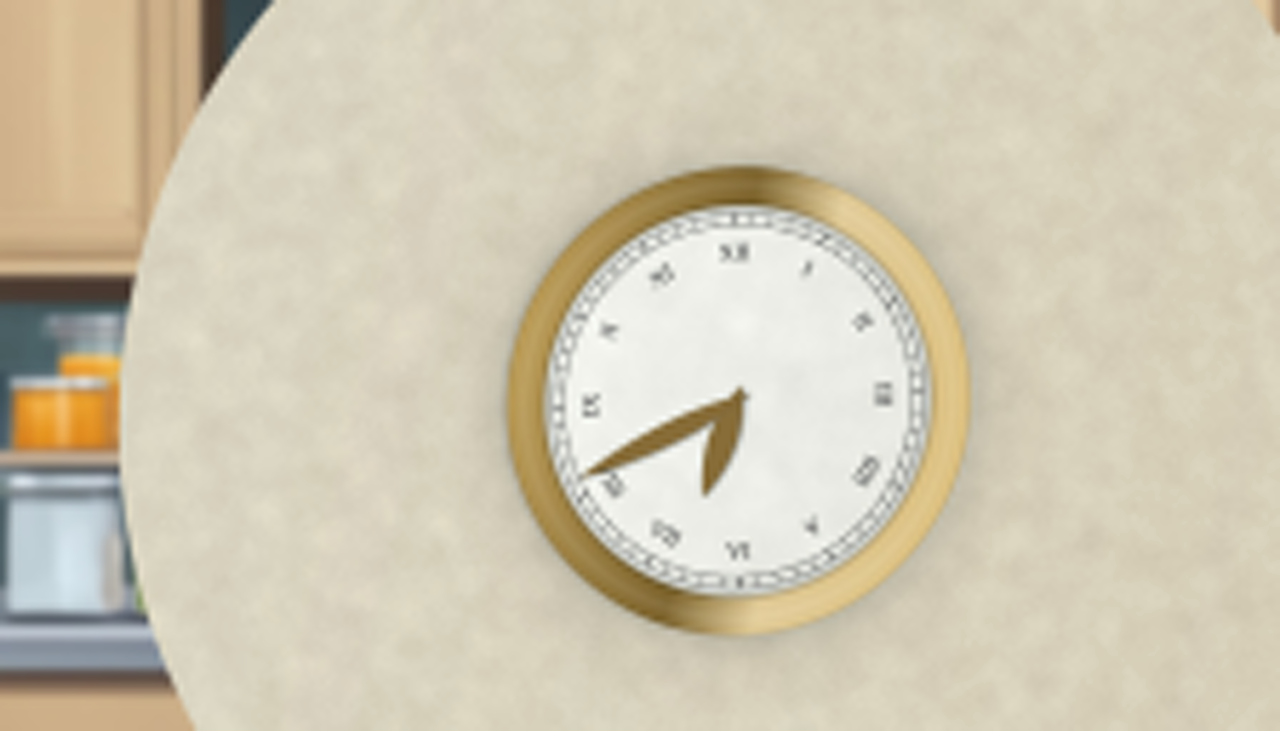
6:41
